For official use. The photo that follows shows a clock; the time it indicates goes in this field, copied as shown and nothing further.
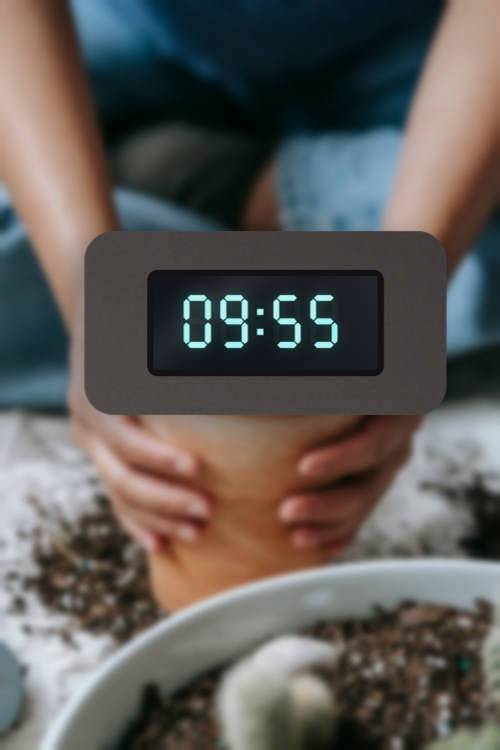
9:55
